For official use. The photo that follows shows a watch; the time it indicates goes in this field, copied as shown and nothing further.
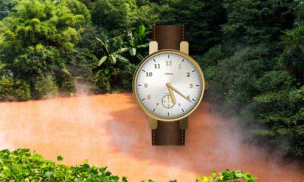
5:21
